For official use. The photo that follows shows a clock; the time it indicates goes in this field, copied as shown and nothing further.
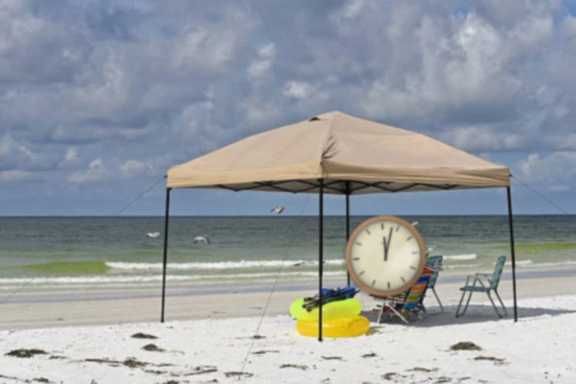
12:03
